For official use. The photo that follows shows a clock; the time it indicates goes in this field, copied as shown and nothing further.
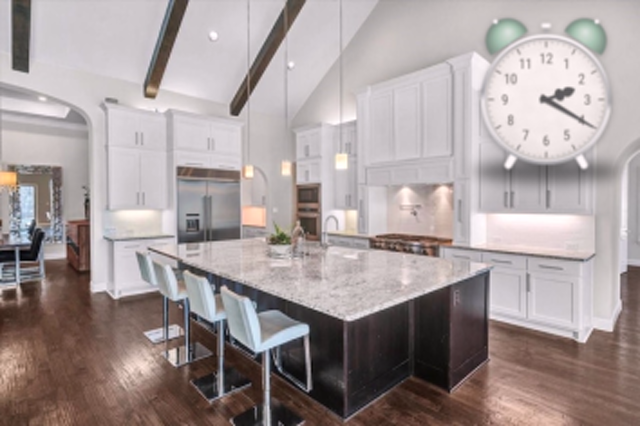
2:20
